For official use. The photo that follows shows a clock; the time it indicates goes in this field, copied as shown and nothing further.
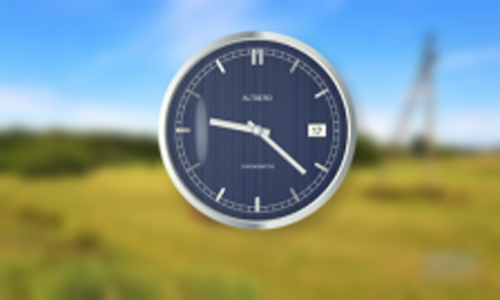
9:22
